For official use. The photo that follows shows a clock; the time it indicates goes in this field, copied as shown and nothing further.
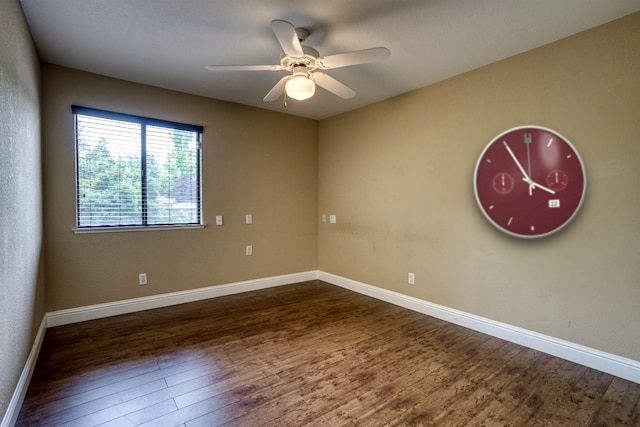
3:55
